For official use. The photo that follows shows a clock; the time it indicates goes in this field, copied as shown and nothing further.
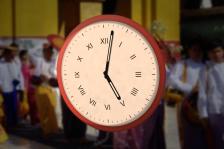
5:02
